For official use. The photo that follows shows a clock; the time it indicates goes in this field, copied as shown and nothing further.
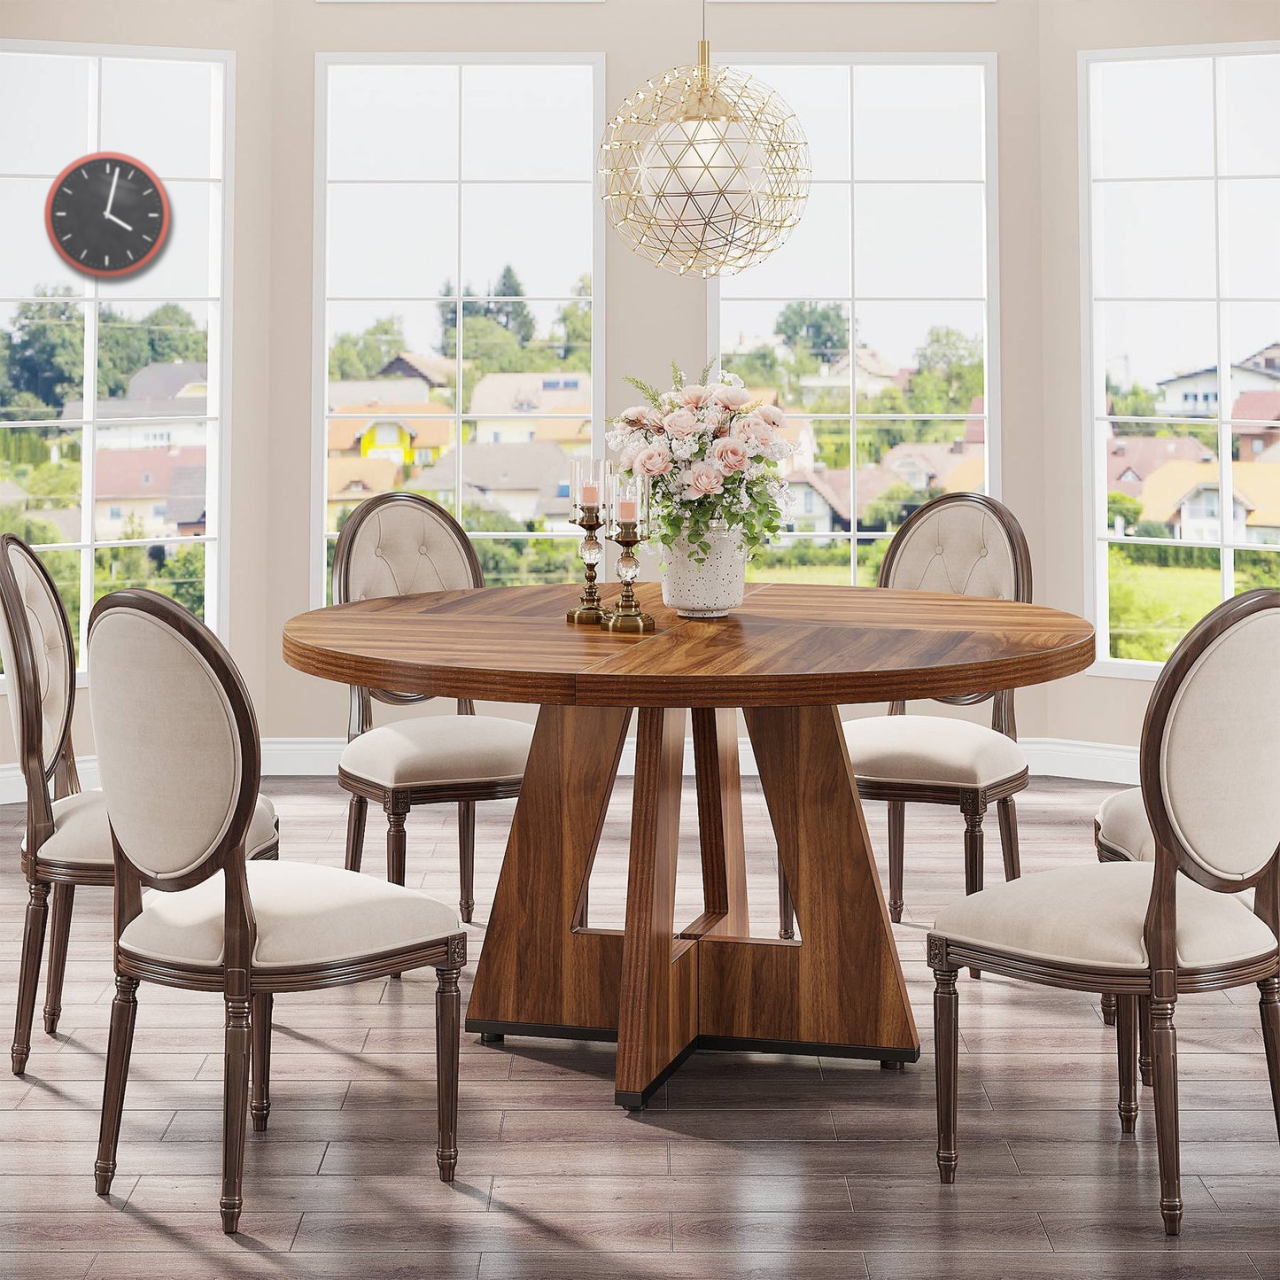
4:02
